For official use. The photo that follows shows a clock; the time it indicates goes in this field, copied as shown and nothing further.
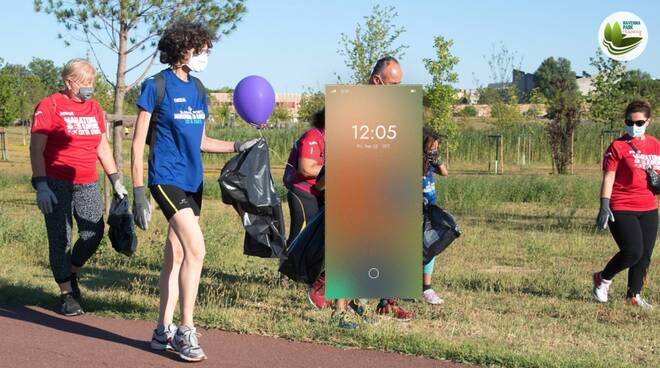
12:05
